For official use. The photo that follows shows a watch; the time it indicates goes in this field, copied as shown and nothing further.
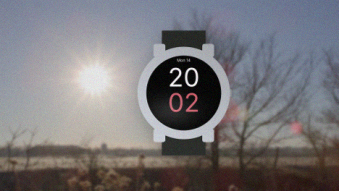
20:02
